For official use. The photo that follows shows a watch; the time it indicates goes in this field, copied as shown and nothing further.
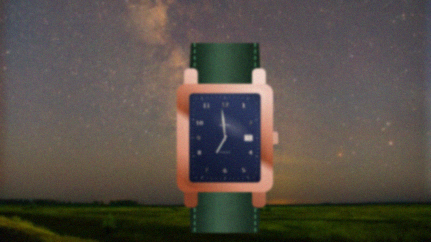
6:59
